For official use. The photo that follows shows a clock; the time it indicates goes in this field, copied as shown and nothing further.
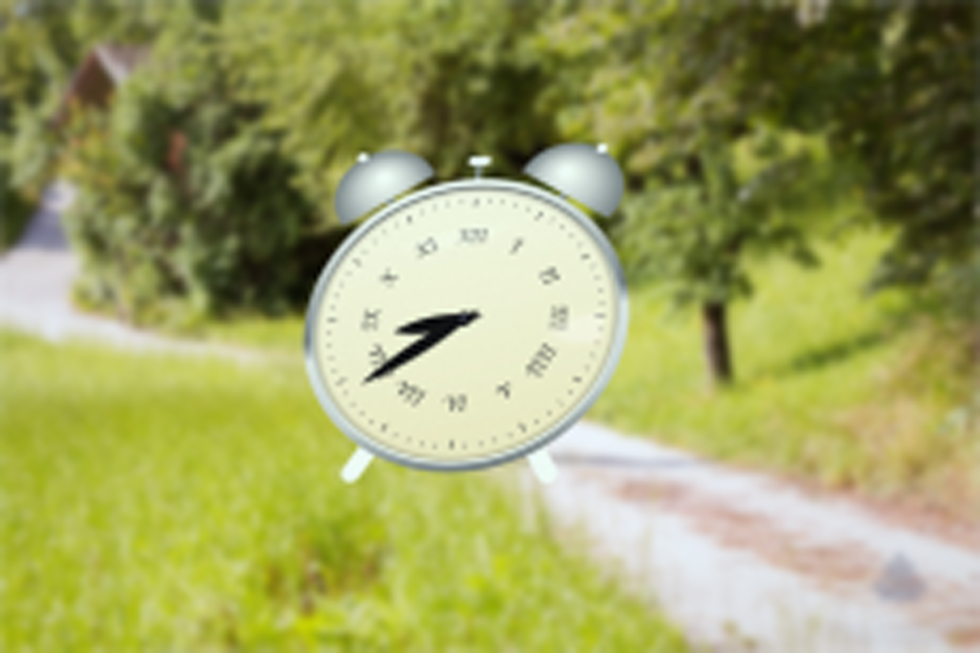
8:39
